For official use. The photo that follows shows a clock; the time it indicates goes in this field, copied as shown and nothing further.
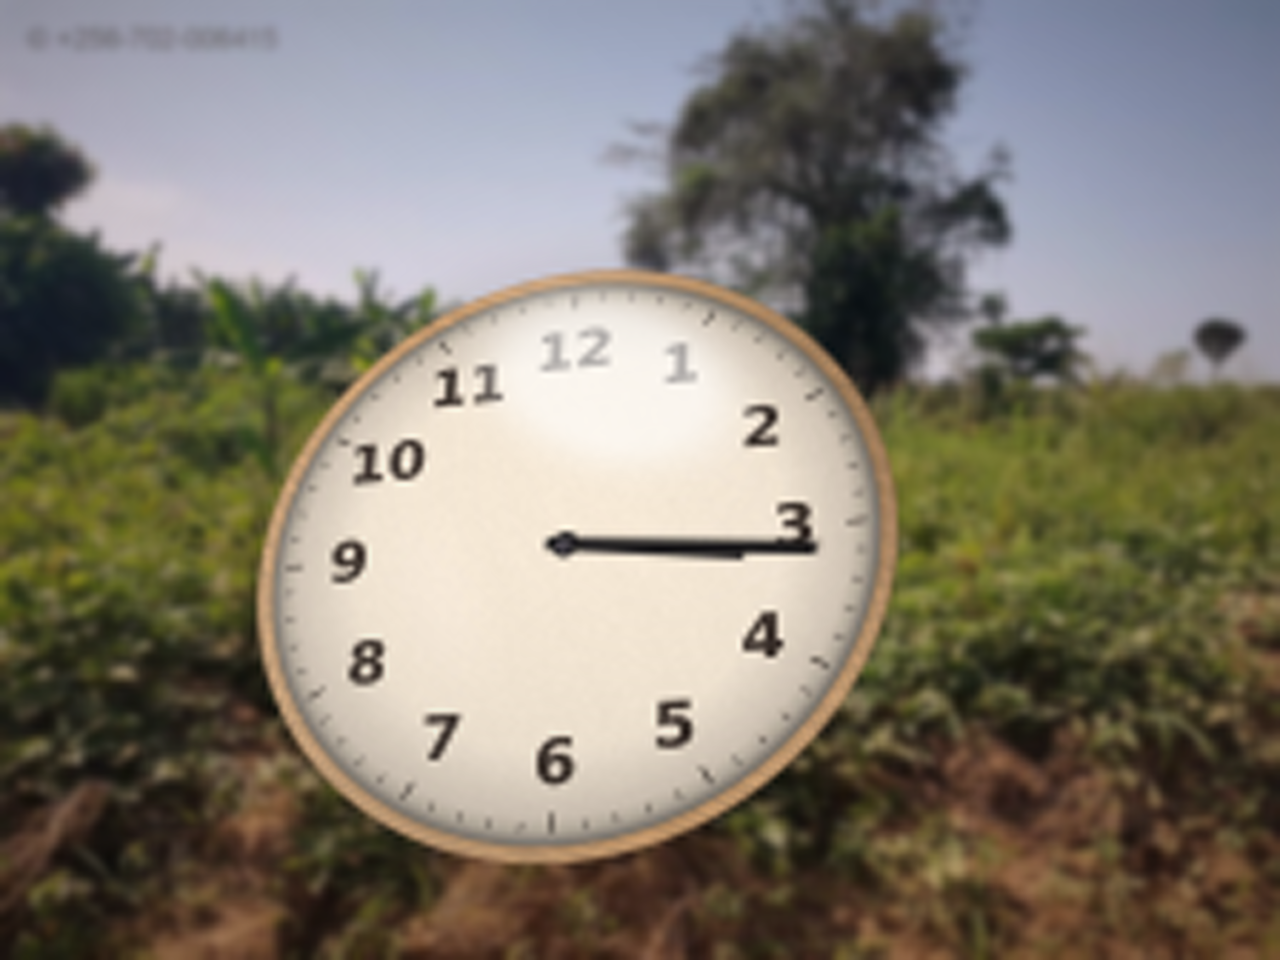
3:16
